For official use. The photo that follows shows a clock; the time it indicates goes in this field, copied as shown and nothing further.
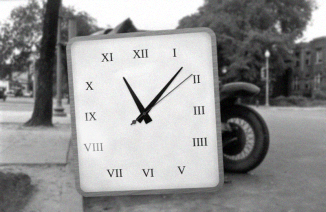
11:07:09
